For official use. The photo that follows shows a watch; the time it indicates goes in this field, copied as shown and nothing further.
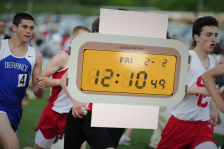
12:10:49
